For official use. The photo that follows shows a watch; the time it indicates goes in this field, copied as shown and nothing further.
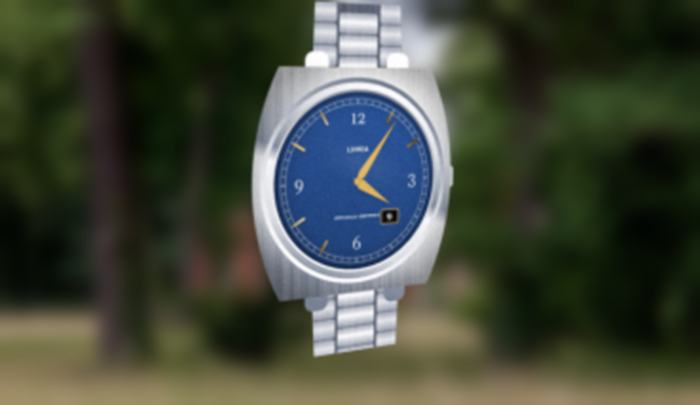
4:06
